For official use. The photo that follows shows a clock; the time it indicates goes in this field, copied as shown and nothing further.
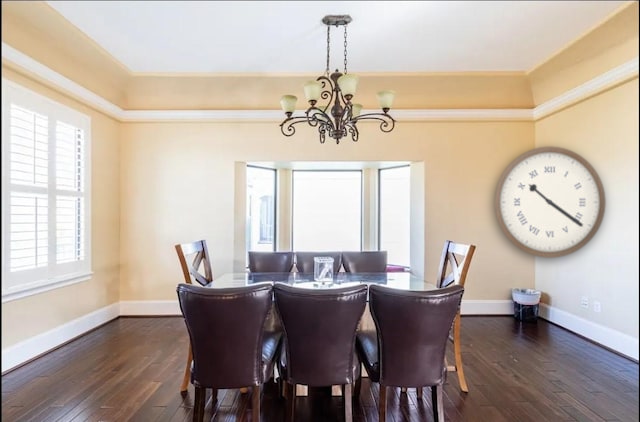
10:21
